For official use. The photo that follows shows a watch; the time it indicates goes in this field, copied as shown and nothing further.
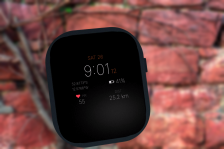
9:01
